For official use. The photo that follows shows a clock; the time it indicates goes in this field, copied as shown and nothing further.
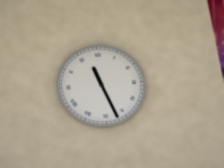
11:27
